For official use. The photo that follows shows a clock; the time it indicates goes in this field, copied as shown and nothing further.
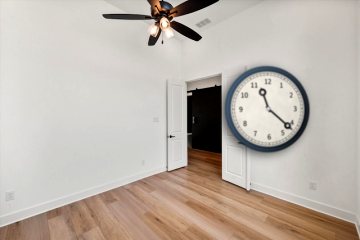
11:22
